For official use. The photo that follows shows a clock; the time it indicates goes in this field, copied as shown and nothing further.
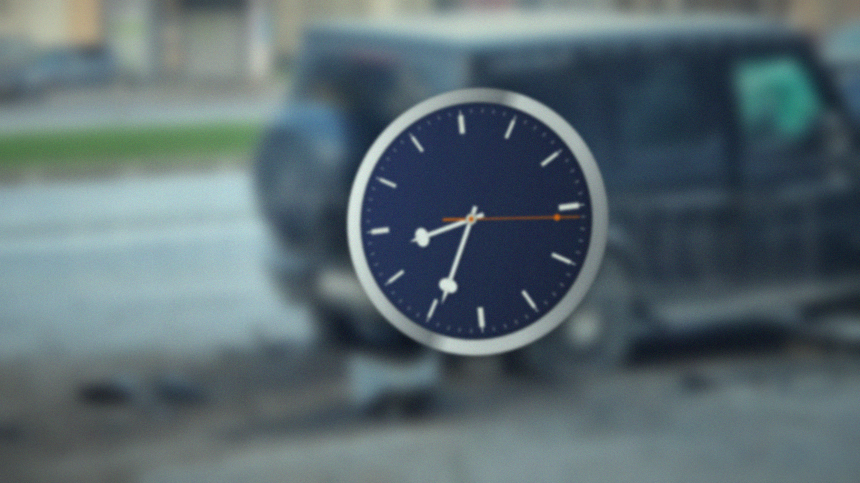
8:34:16
